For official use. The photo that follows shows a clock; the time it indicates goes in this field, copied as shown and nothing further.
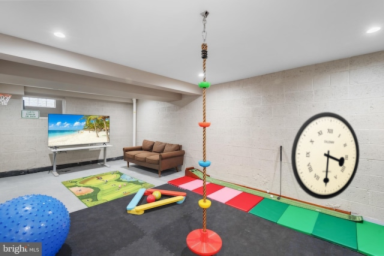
3:30
